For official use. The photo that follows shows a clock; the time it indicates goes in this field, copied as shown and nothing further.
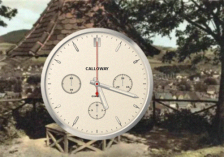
5:18
